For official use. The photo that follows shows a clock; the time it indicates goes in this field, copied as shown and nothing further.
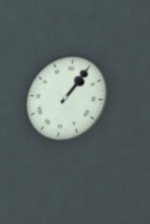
1:05
